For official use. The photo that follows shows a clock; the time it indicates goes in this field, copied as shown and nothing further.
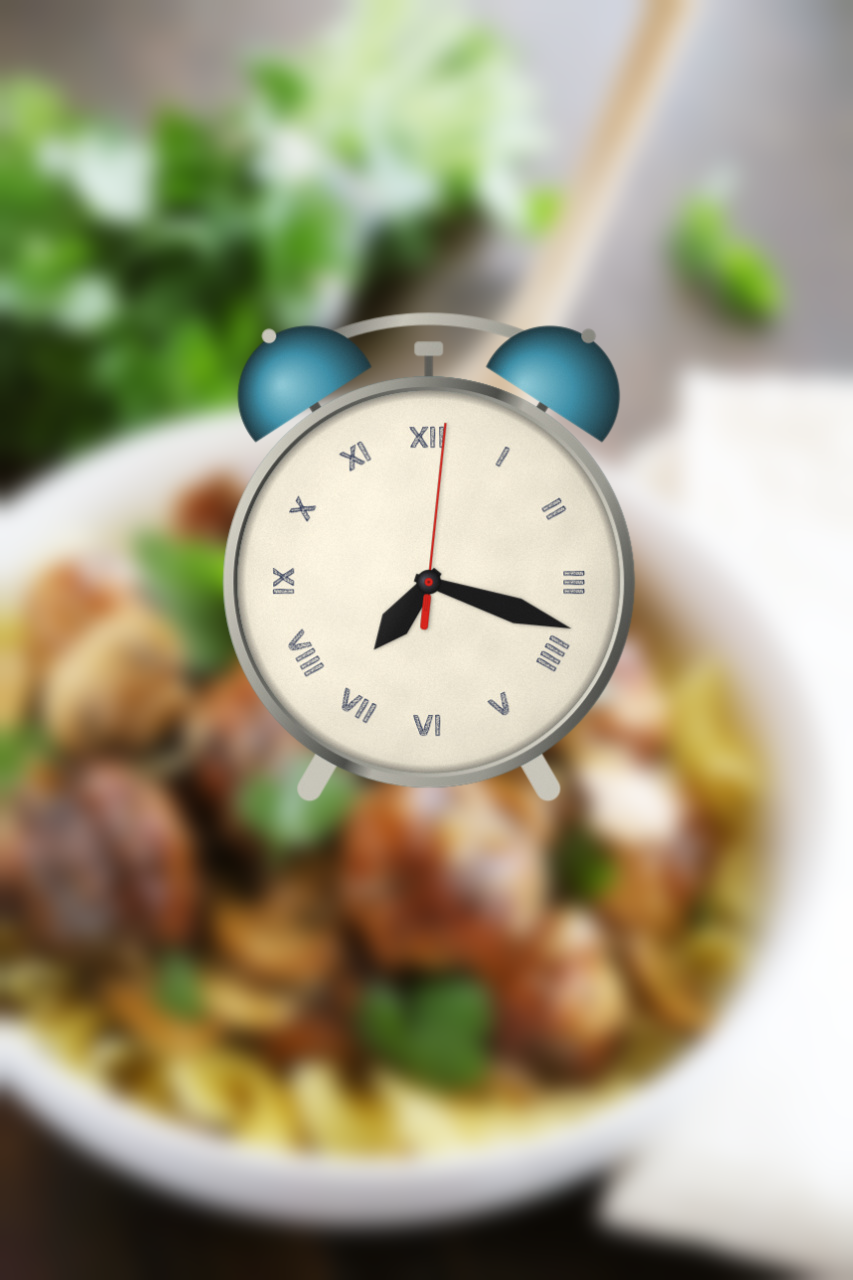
7:18:01
